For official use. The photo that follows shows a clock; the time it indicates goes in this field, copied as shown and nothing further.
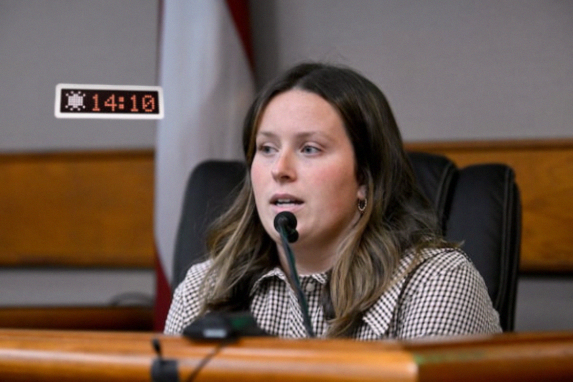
14:10
